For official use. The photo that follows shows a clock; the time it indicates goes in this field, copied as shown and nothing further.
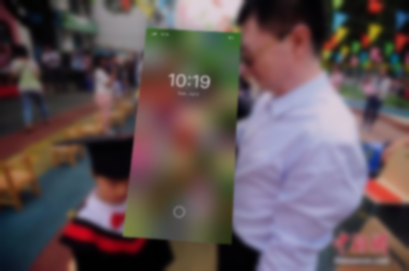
10:19
